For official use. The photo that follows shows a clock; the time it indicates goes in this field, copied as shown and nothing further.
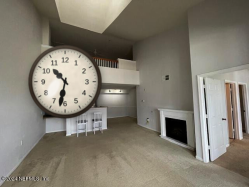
10:32
